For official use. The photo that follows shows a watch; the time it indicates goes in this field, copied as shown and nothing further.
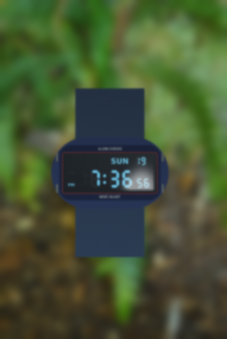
7:36
